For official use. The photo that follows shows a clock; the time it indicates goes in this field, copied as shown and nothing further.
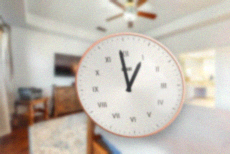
12:59
